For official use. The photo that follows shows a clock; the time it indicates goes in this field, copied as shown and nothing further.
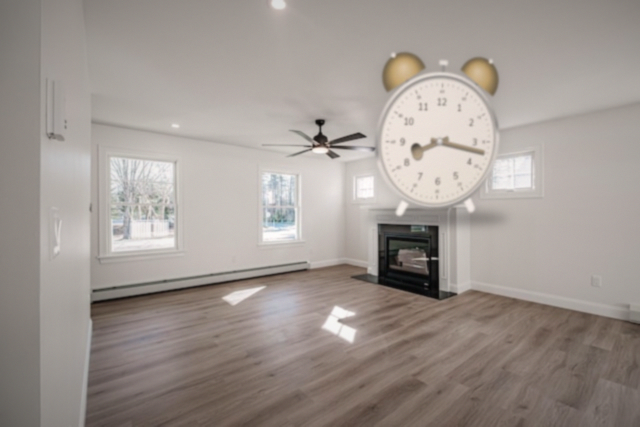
8:17
